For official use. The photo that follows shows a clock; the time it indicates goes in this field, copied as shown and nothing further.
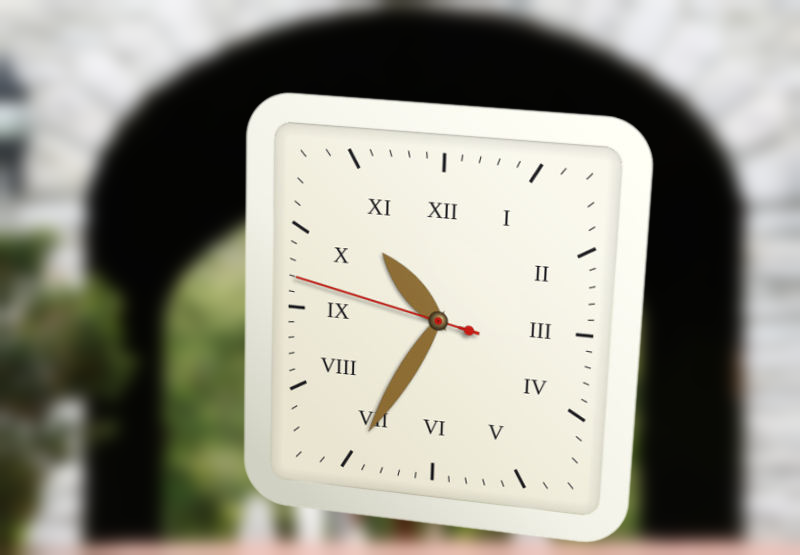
10:34:47
